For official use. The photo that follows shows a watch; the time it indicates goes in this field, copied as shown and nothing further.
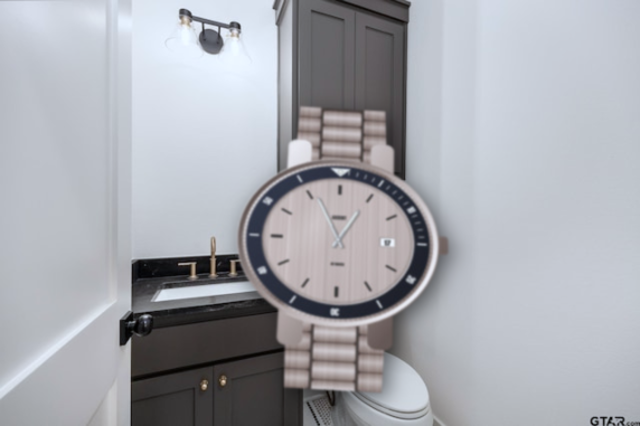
12:56
